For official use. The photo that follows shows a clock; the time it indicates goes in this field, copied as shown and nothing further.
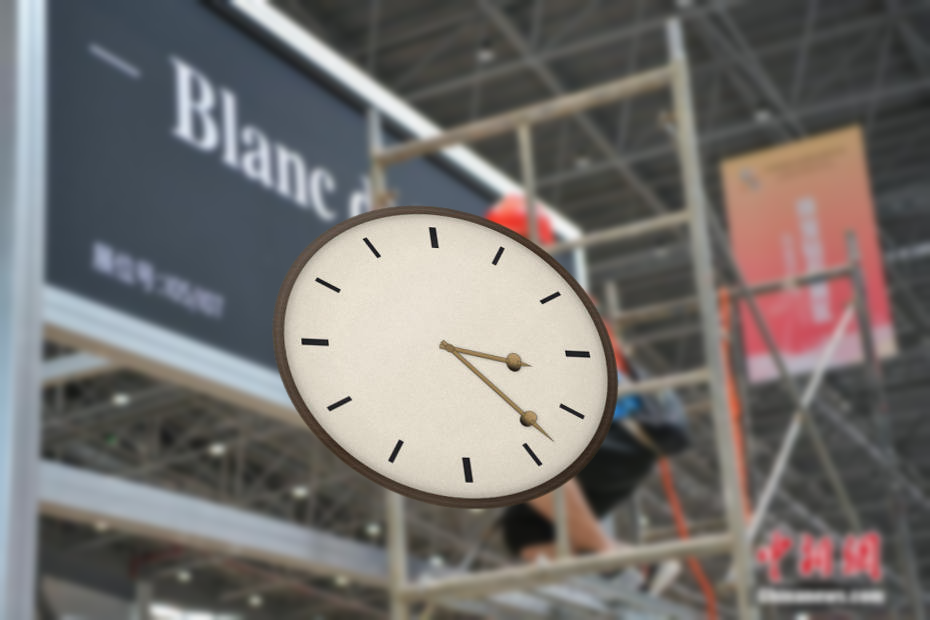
3:23
